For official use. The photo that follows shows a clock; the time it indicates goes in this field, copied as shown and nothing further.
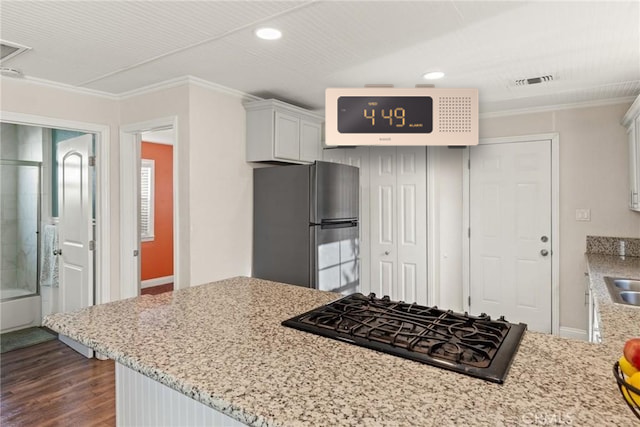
4:49
